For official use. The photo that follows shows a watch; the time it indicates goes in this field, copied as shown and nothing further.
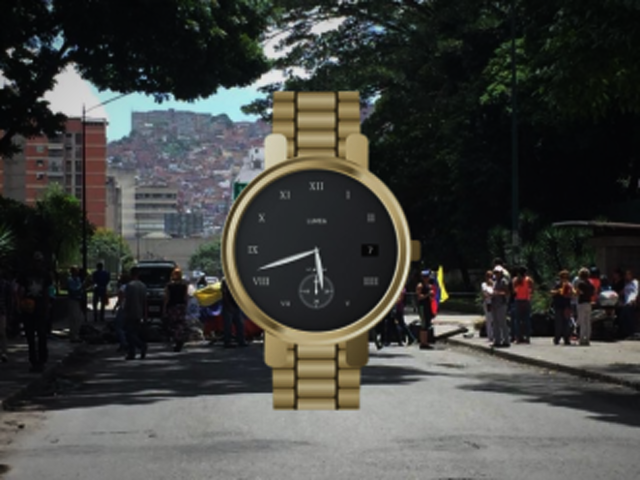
5:42
